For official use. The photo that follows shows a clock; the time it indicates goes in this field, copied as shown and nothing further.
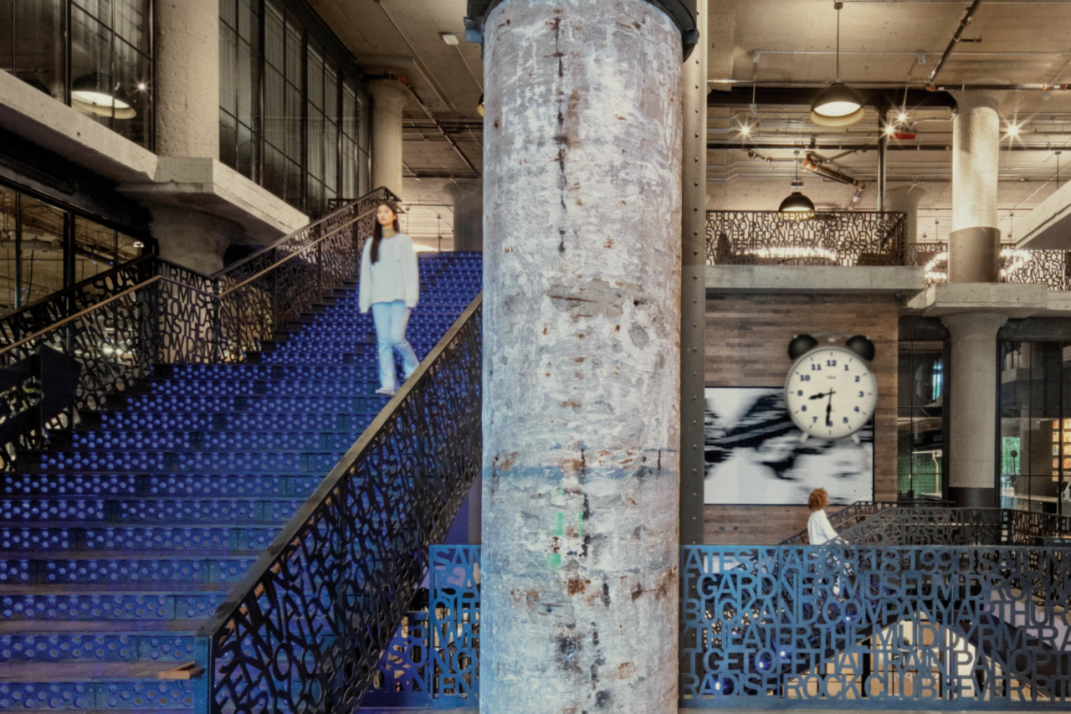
8:31
